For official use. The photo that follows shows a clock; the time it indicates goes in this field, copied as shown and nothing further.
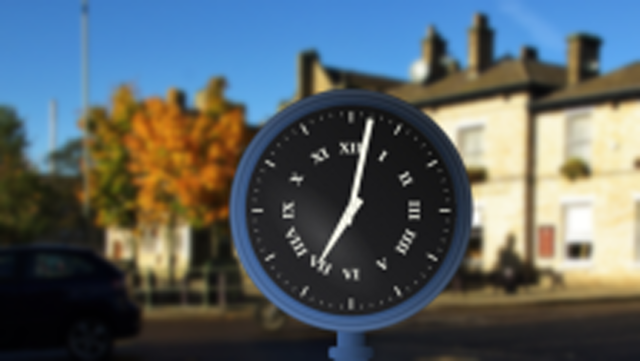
7:02
